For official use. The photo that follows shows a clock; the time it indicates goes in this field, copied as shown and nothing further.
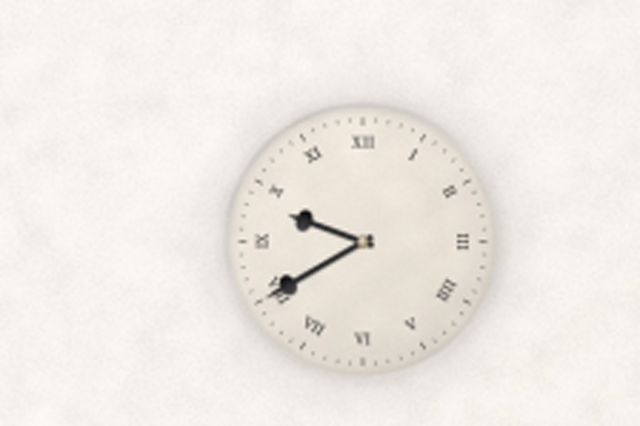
9:40
